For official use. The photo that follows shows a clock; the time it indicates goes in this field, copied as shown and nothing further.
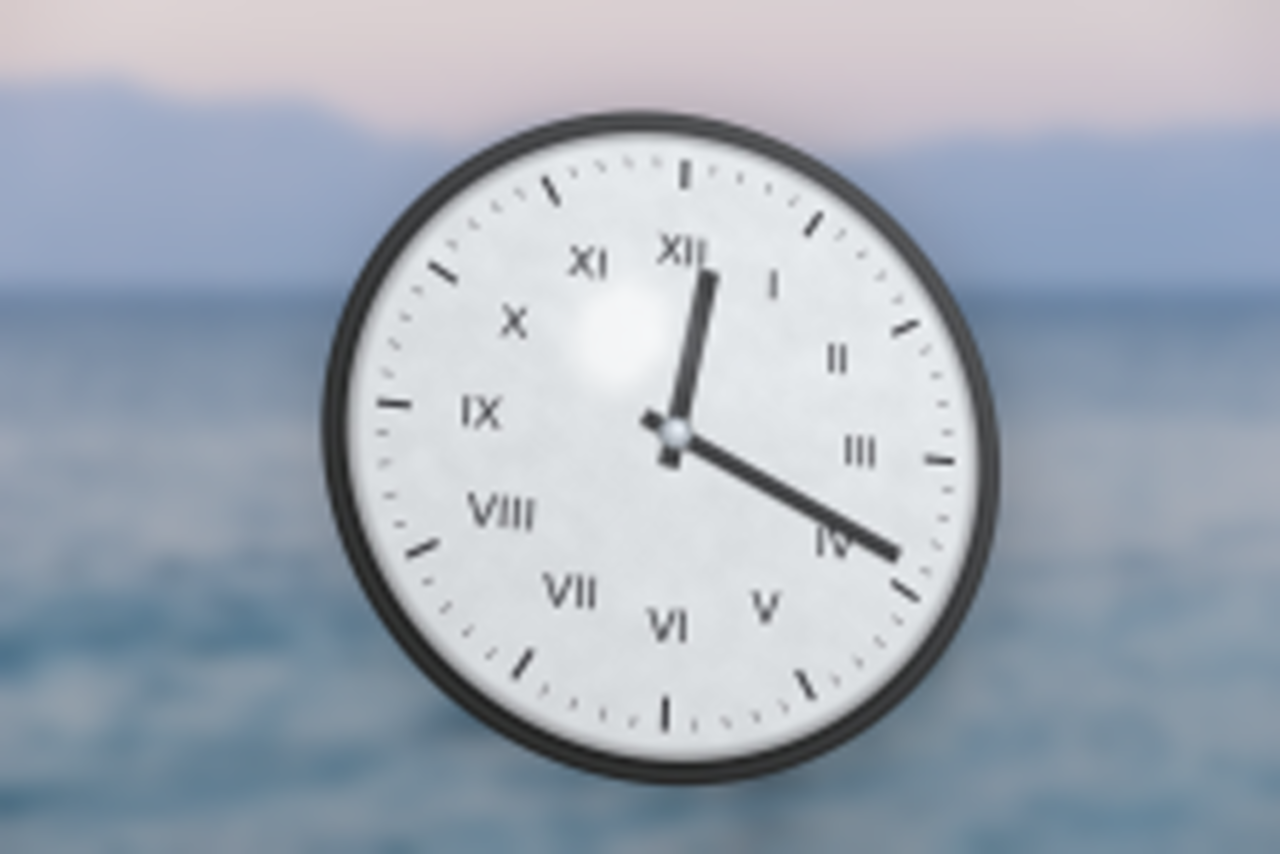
12:19
